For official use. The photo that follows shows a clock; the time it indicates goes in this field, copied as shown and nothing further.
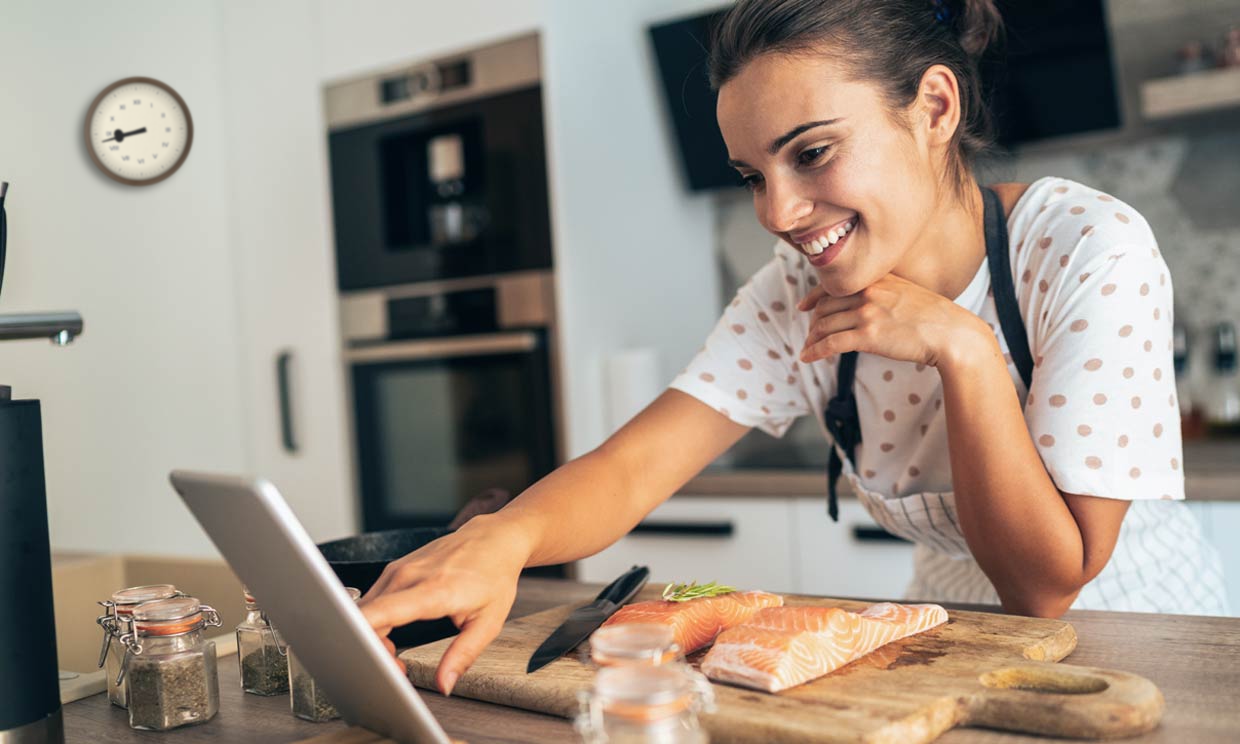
8:43
